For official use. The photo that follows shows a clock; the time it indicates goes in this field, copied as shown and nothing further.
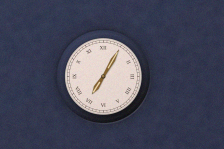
7:05
